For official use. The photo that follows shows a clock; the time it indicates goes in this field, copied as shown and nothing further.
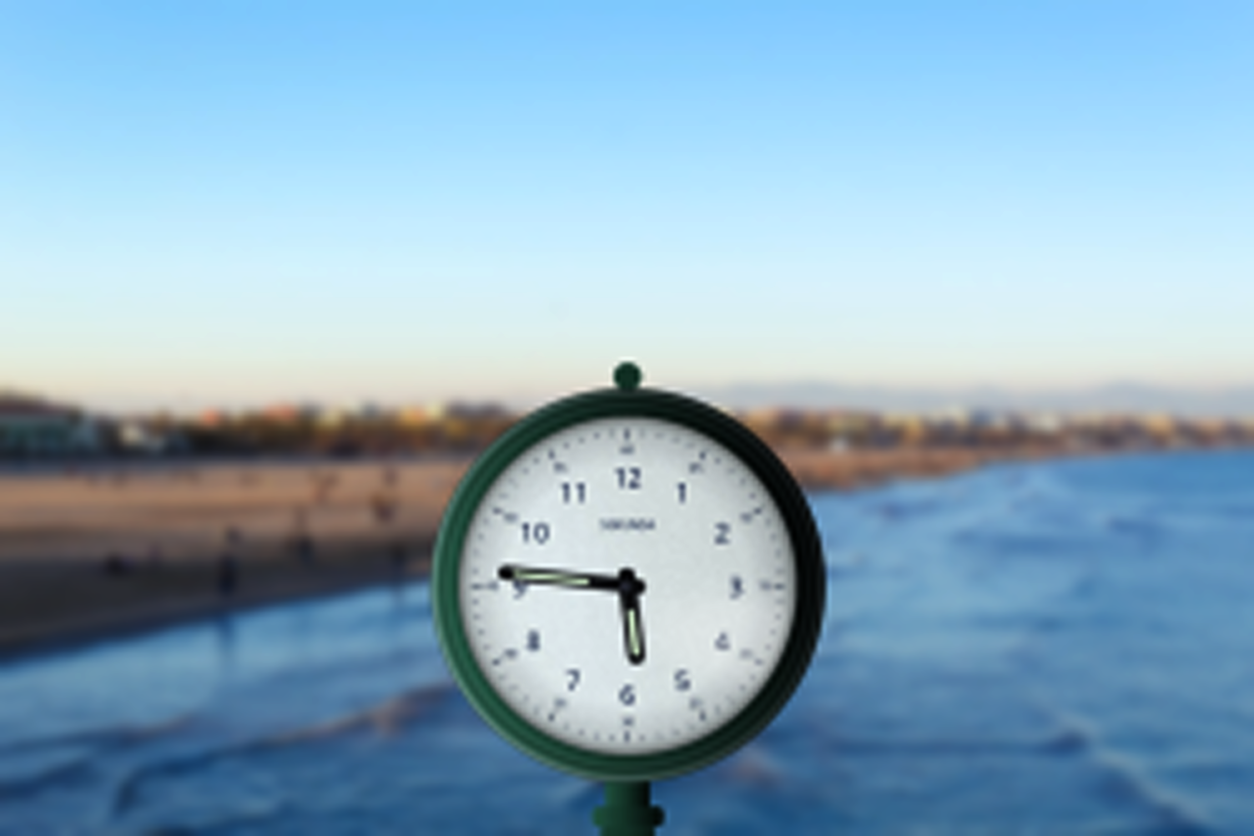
5:46
